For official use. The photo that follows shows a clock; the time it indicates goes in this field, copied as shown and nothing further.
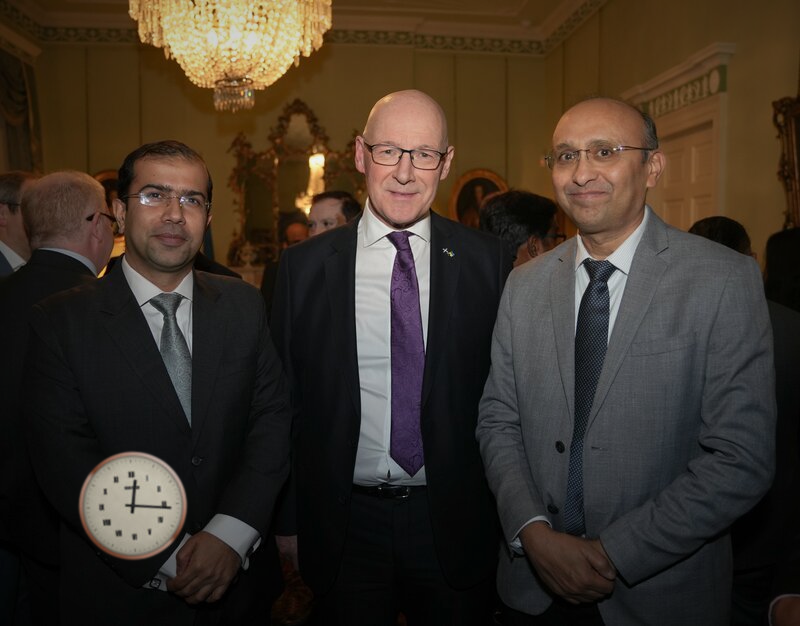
12:16
